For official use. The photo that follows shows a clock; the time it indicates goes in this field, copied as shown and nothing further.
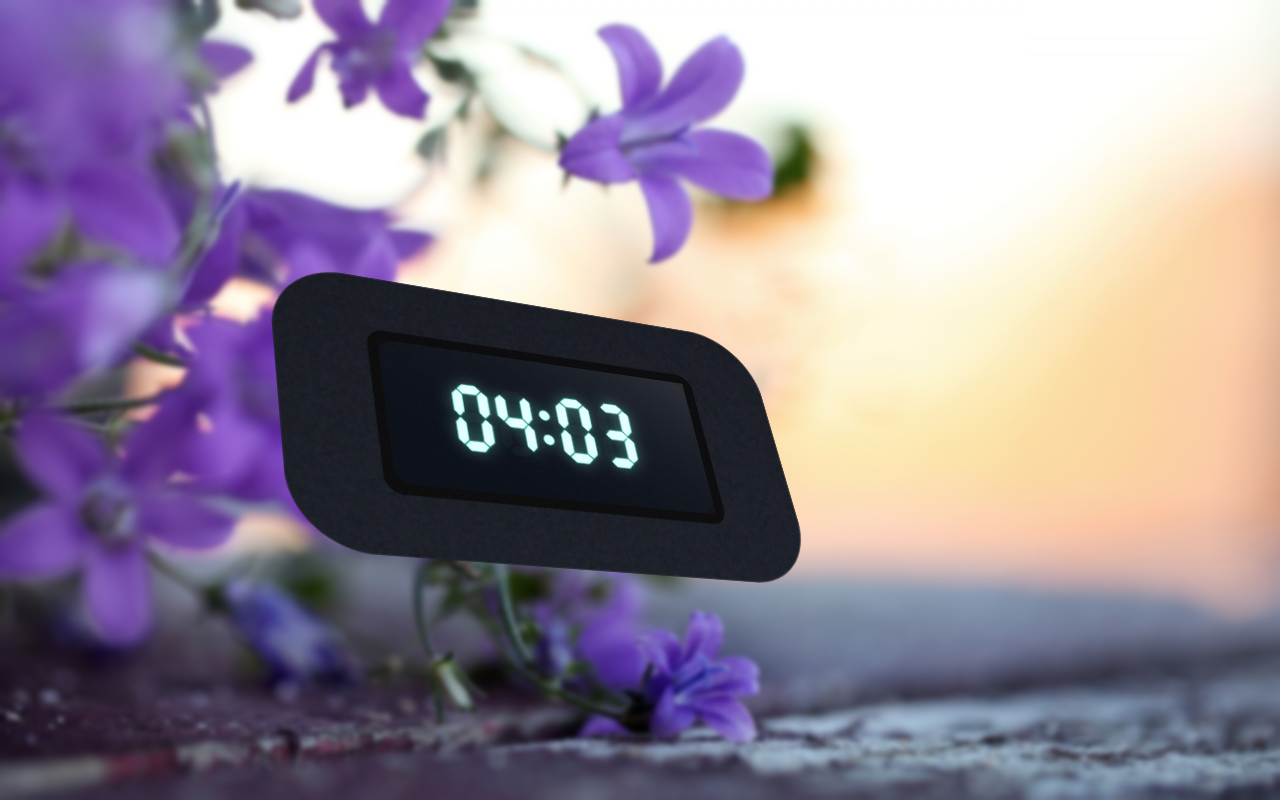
4:03
